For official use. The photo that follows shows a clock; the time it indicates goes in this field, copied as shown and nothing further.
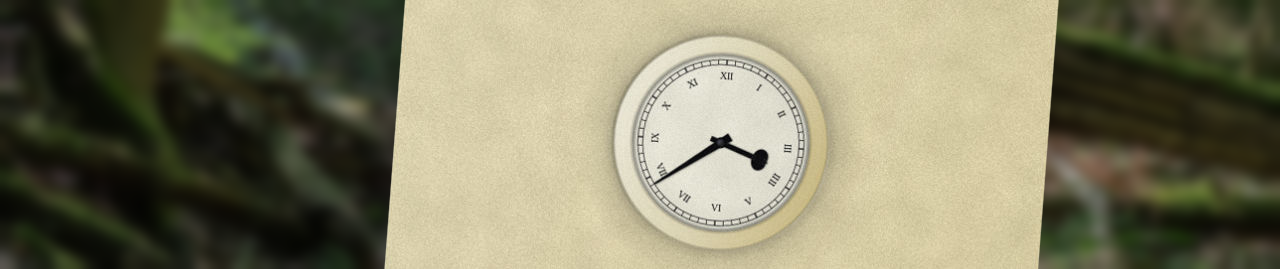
3:39
